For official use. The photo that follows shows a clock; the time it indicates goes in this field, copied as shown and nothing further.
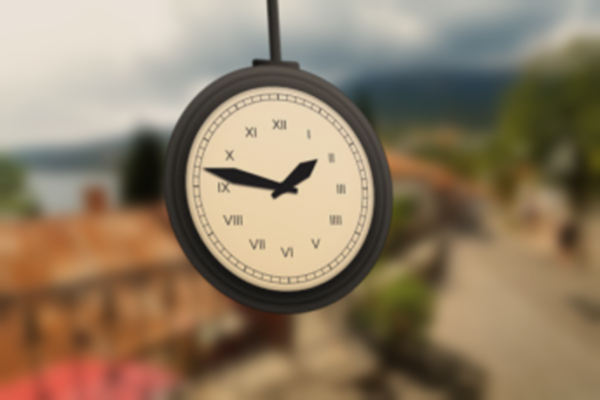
1:47
